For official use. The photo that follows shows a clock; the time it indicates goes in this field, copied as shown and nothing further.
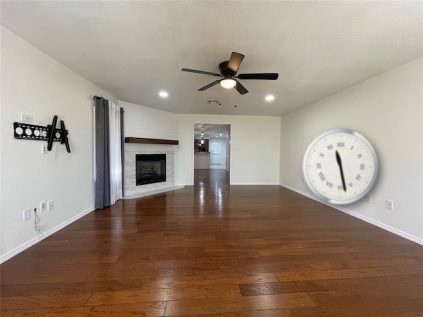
11:28
